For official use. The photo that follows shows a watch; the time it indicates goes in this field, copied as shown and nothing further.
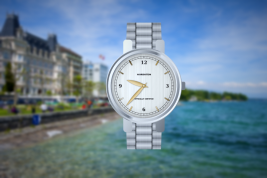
9:37
